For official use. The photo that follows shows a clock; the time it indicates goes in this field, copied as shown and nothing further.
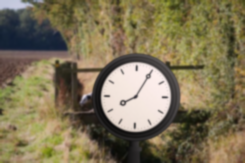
8:05
